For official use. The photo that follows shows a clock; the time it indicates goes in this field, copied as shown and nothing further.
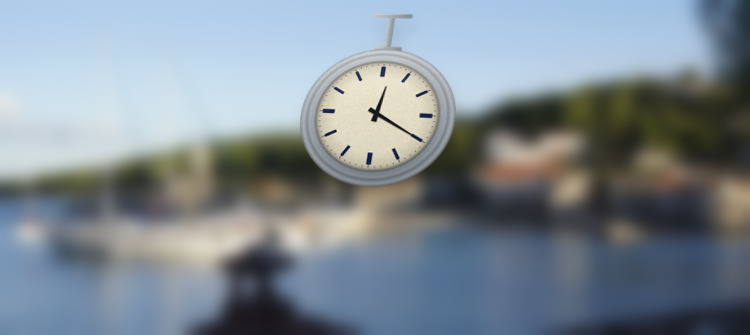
12:20
